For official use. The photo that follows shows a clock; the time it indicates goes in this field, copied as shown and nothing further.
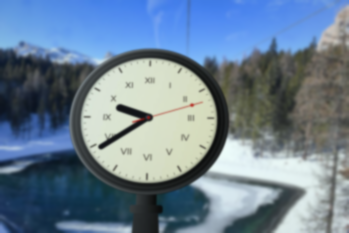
9:39:12
